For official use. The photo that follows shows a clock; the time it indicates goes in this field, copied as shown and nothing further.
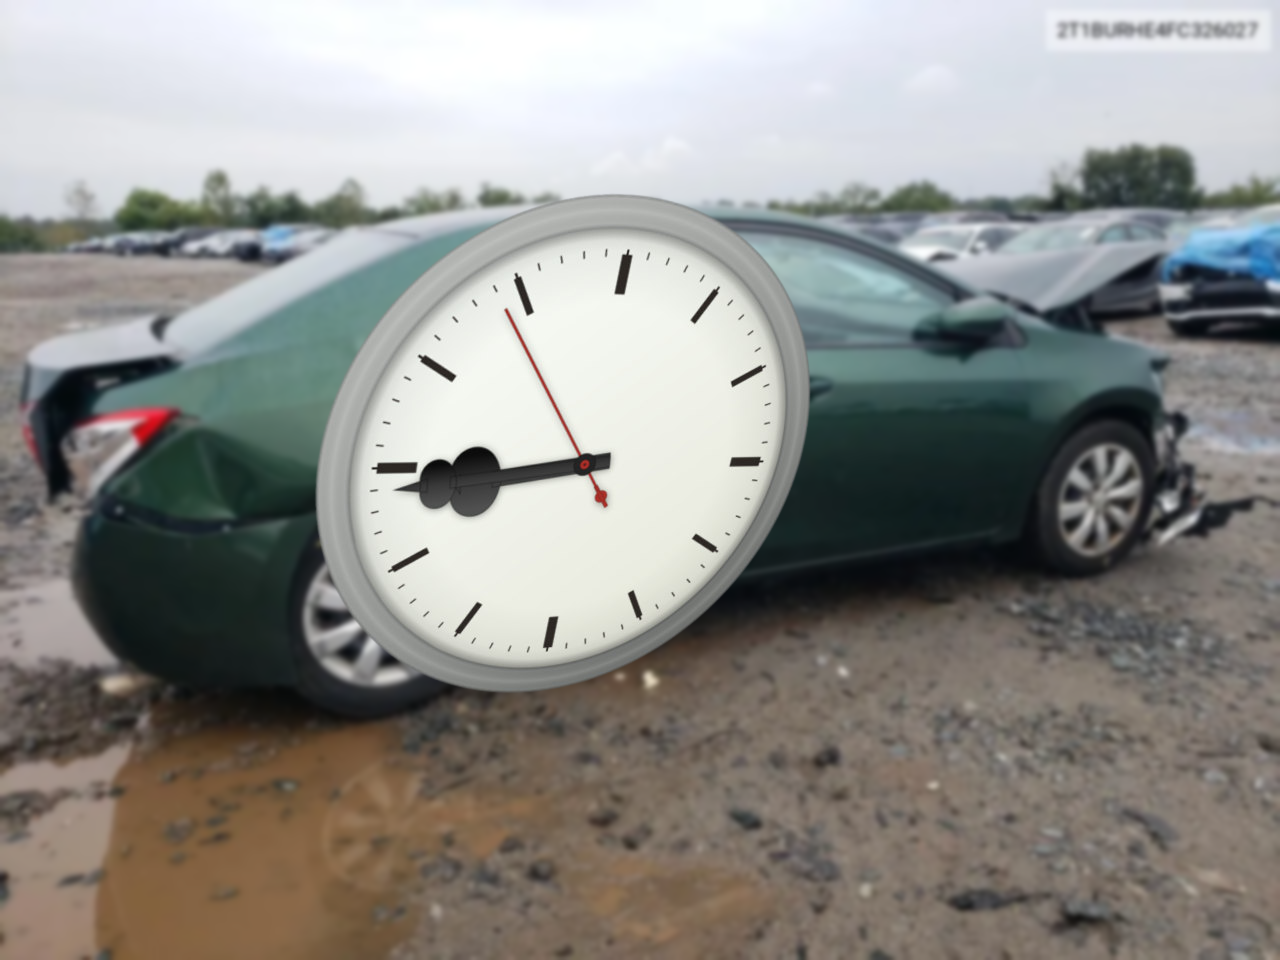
8:43:54
